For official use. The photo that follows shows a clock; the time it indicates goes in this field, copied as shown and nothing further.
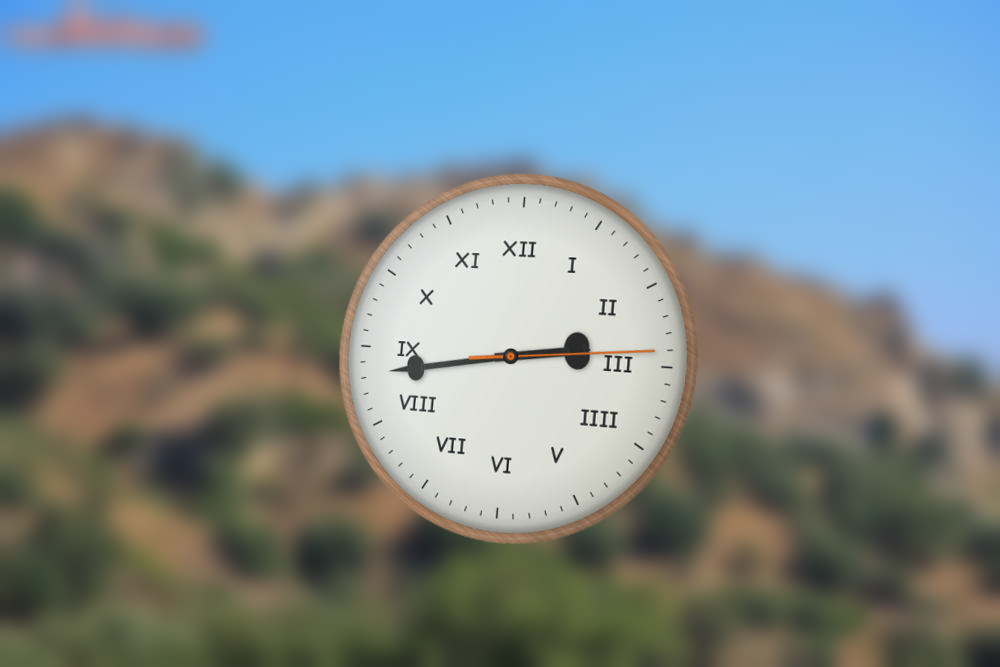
2:43:14
